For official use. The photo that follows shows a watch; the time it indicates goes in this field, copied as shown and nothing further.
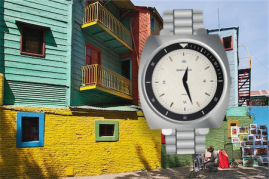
12:27
